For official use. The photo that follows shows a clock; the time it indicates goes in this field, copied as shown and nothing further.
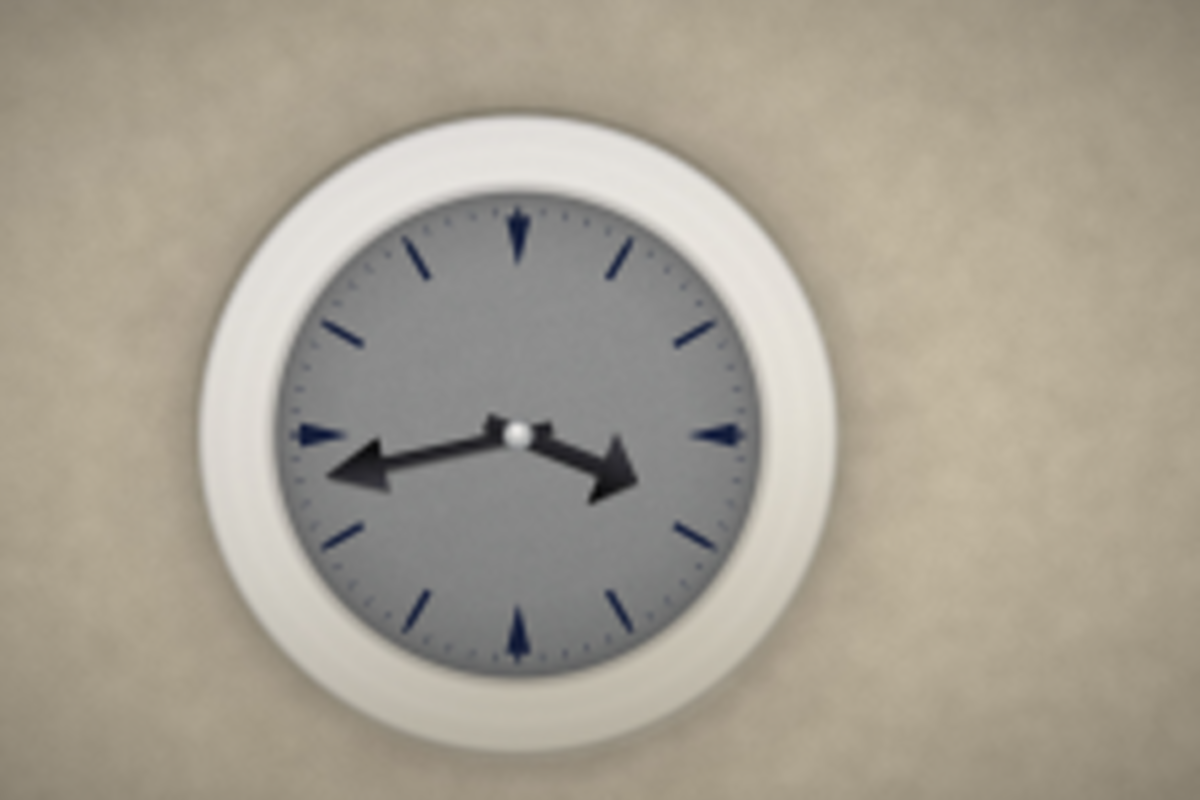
3:43
